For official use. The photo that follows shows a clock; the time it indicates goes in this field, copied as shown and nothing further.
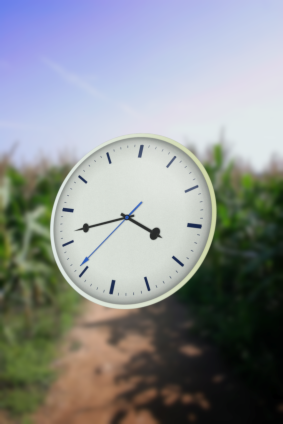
3:41:36
